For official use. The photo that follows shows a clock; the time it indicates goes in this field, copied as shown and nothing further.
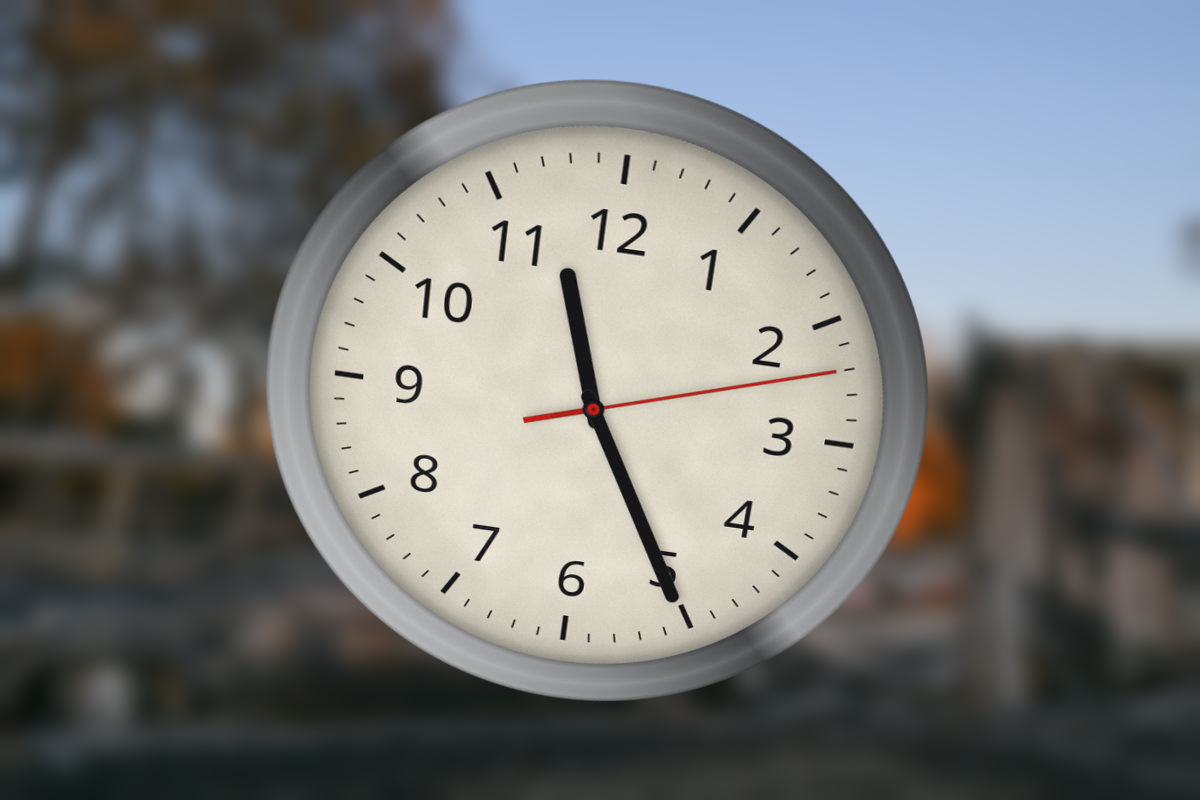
11:25:12
